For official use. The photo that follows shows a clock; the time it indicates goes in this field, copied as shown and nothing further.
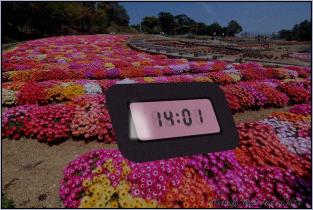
14:01
